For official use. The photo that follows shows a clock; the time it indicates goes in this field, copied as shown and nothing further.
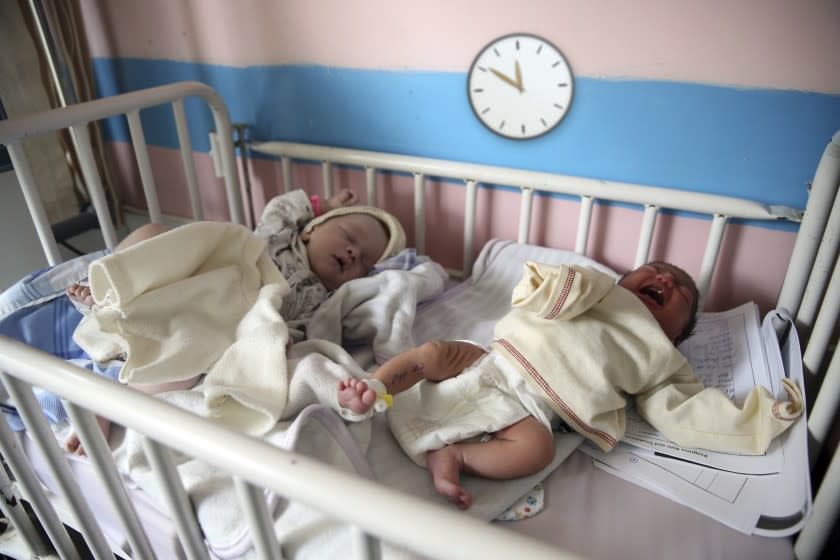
11:51
